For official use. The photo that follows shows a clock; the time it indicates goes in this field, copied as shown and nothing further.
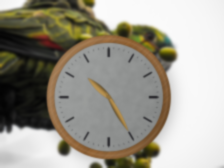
10:25
